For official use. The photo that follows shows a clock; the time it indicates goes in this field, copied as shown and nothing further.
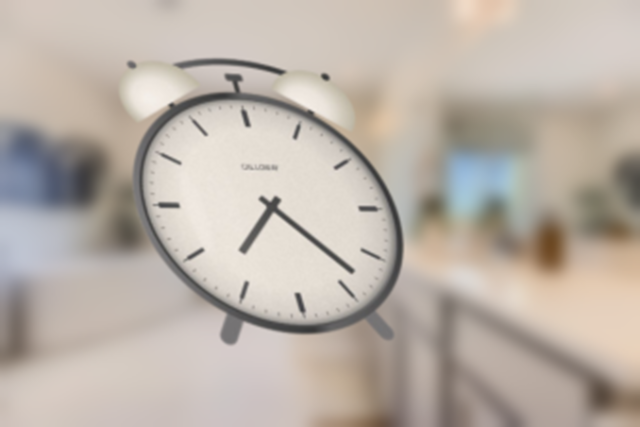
7:23
